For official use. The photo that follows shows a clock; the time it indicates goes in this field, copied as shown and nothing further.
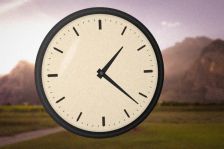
1:22
